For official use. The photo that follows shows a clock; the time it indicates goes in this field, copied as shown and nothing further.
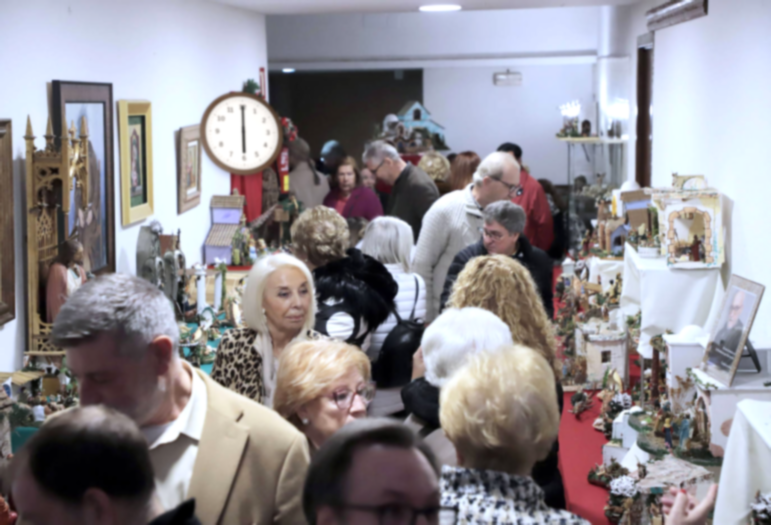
6:00
